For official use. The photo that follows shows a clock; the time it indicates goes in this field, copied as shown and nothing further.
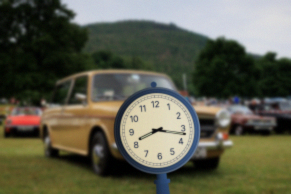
8:17
